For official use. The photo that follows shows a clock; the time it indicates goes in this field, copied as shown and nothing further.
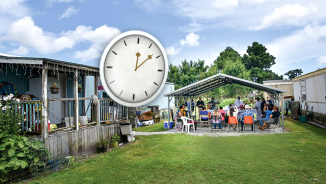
12:08
